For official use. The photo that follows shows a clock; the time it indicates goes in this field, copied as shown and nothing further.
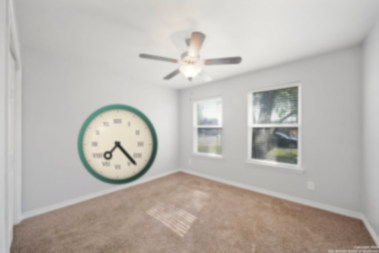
7:23
